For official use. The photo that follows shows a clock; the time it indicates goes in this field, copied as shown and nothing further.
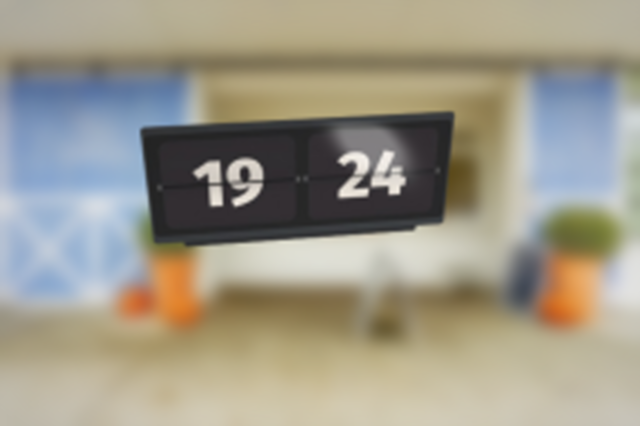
19:24
